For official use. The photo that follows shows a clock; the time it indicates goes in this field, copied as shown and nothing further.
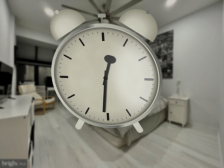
12:31
